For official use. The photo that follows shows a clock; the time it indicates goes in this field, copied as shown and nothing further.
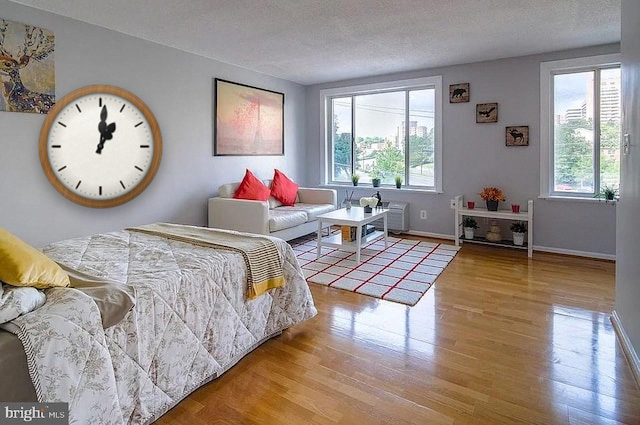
1:01
